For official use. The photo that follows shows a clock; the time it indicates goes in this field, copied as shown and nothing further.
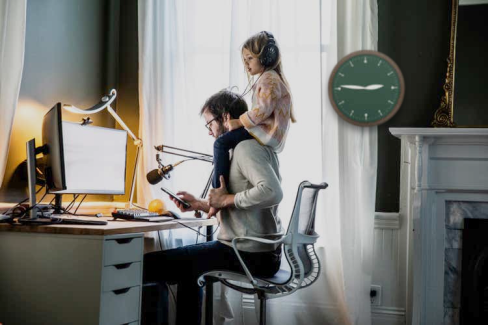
2:46
